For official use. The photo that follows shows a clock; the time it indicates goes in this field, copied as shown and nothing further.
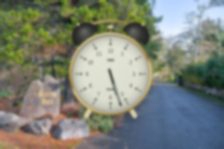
5:27
